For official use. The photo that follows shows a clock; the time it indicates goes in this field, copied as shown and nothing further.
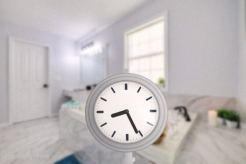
8:26
